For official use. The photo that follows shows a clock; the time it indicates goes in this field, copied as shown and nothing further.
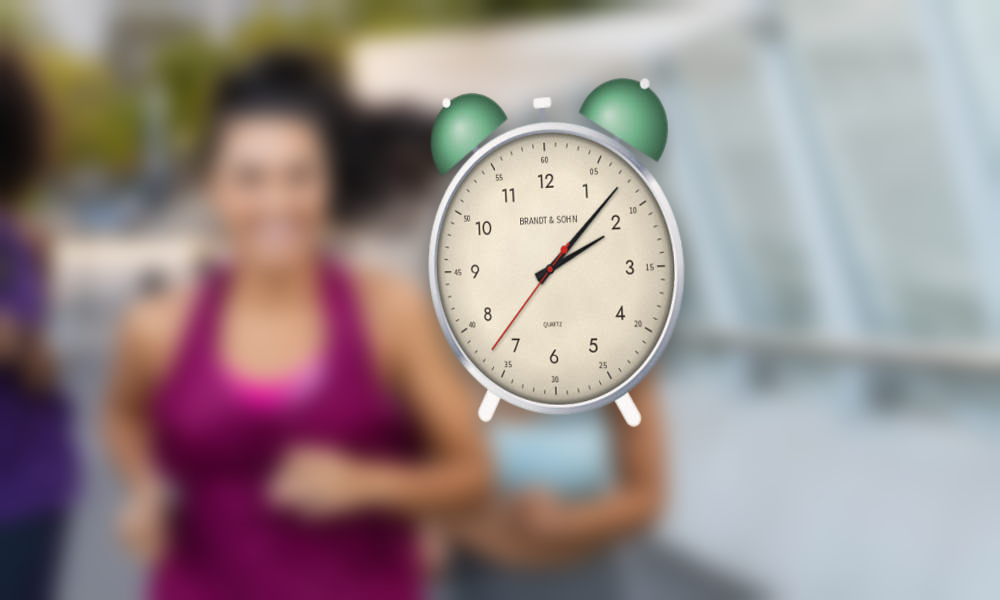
2:07:37
